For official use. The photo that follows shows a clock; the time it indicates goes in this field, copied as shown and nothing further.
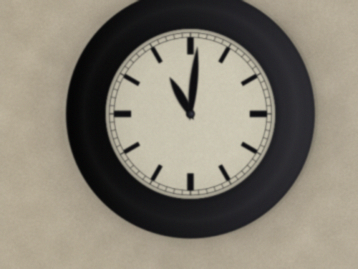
11:01
